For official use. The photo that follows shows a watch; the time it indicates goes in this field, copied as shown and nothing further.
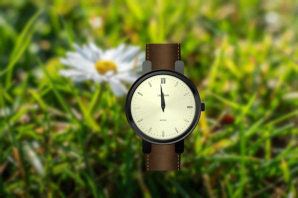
11:59
